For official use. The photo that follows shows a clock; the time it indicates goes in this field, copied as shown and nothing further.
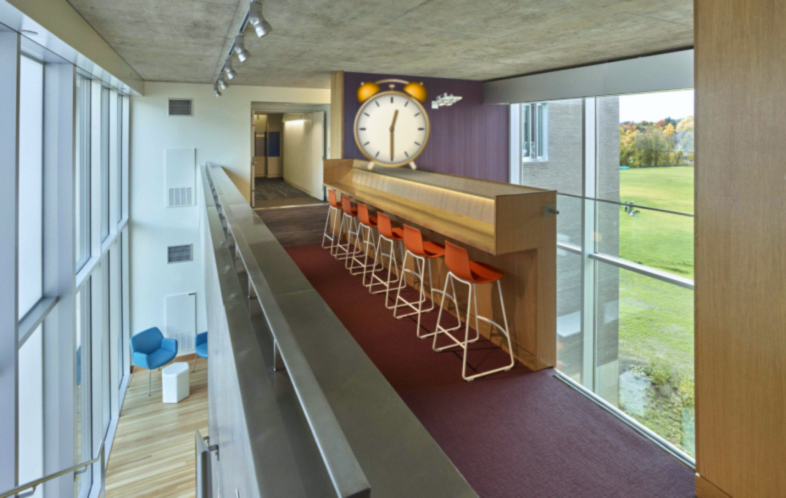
12:30
